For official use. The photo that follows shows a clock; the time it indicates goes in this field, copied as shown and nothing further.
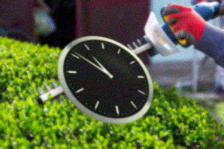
10:51
